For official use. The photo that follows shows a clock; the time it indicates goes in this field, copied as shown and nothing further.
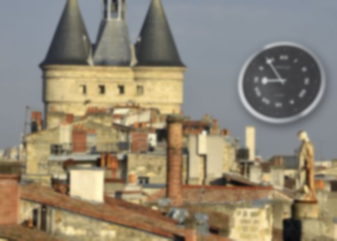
8:54
